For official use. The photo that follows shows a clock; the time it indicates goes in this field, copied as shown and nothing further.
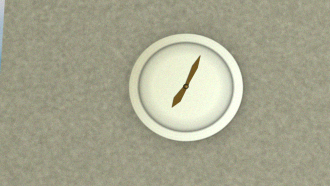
7:04
